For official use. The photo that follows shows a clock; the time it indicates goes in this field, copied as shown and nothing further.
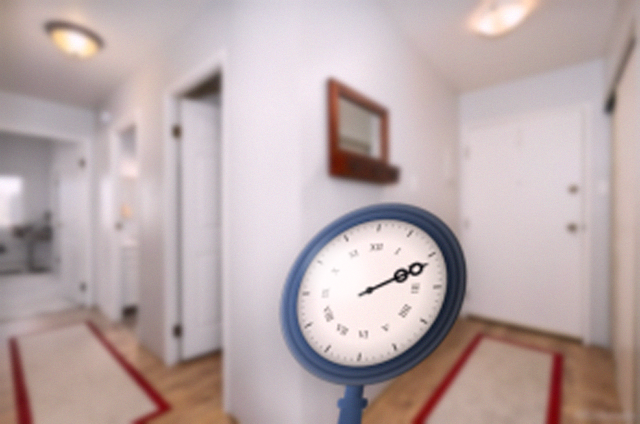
2:11
